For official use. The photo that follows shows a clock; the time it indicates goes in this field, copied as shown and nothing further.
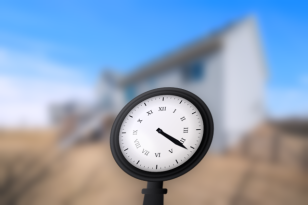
4:21
